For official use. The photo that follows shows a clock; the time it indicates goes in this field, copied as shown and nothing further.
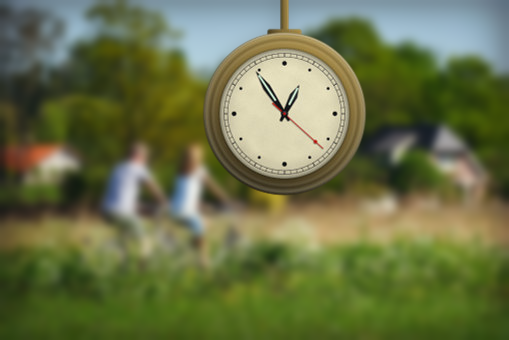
12:54:22
